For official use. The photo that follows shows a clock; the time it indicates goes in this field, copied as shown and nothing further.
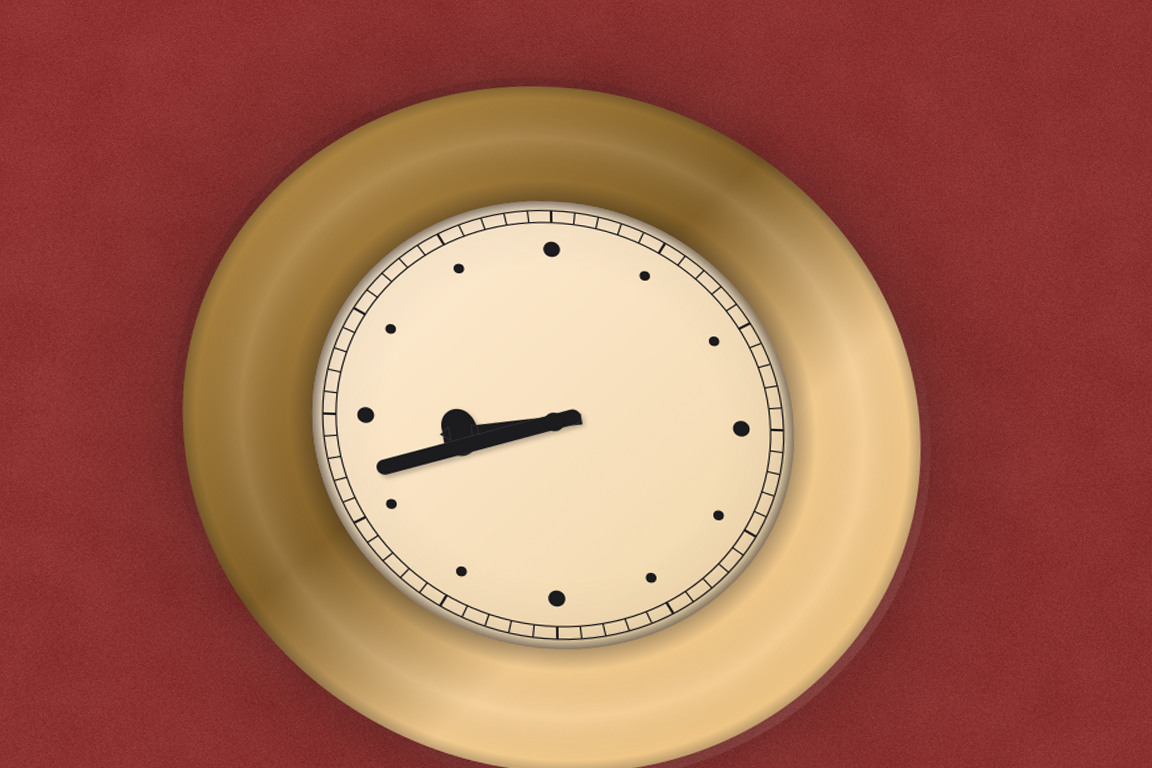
8:42
